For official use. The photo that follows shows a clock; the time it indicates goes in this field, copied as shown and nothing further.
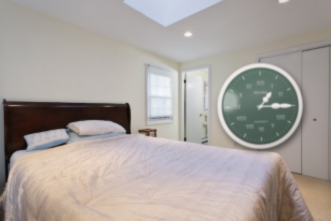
1:15
